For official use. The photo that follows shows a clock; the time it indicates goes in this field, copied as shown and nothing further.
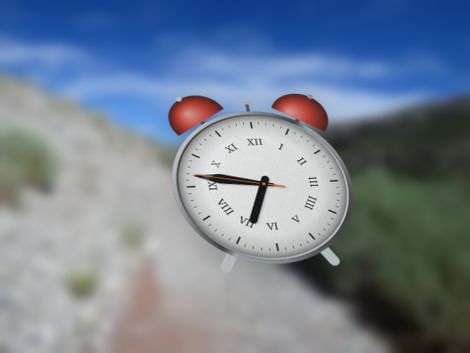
6:46:47
